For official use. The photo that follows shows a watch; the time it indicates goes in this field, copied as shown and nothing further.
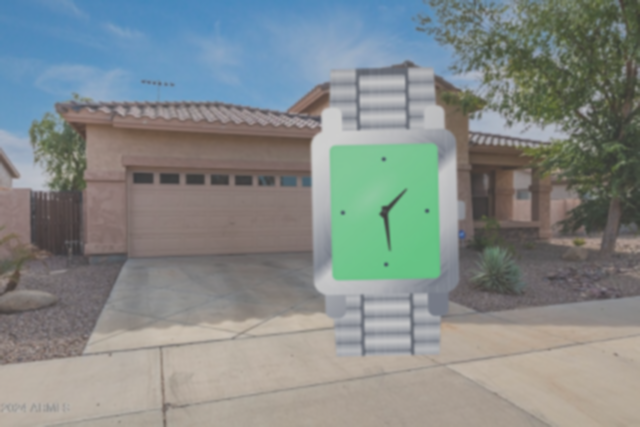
1:29
